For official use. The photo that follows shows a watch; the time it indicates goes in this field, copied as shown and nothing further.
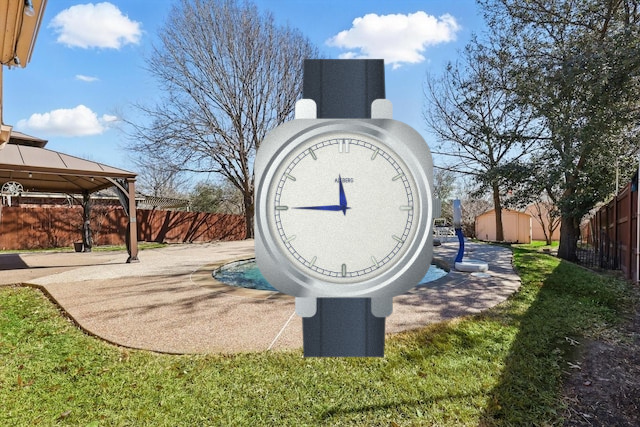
11:45
